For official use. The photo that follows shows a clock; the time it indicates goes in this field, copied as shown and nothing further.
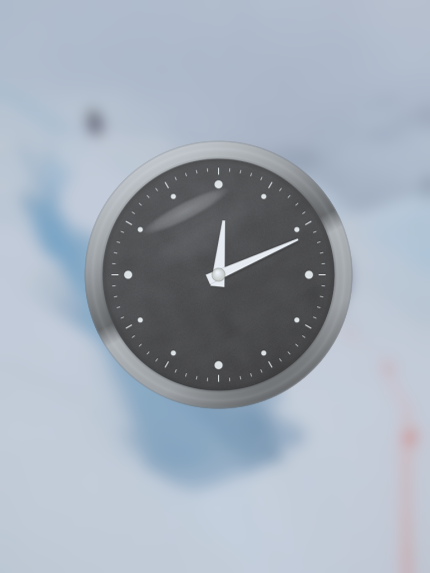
12:11
